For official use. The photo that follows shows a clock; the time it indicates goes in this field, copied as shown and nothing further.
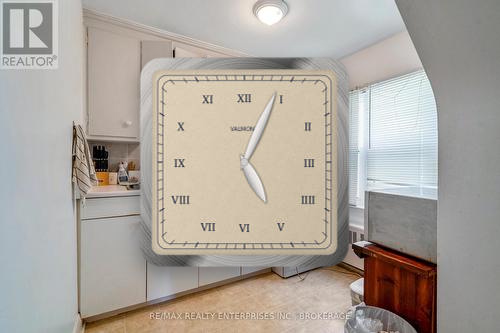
5:04
